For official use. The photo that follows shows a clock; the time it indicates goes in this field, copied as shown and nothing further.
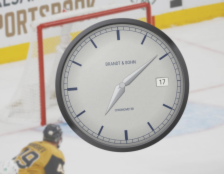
7:09
